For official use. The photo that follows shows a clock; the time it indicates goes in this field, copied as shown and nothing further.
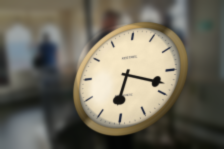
6:18
